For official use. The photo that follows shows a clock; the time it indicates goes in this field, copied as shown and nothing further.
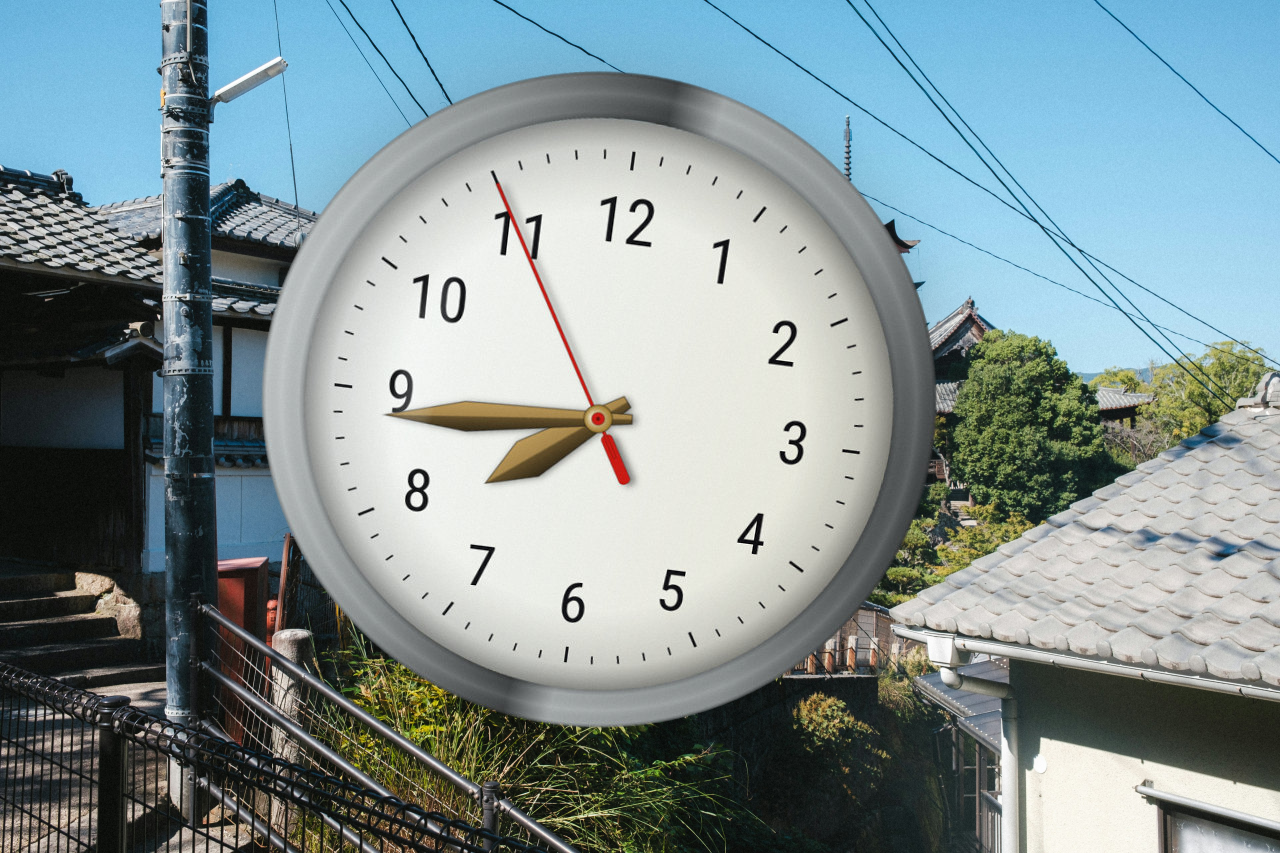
7:43:55
